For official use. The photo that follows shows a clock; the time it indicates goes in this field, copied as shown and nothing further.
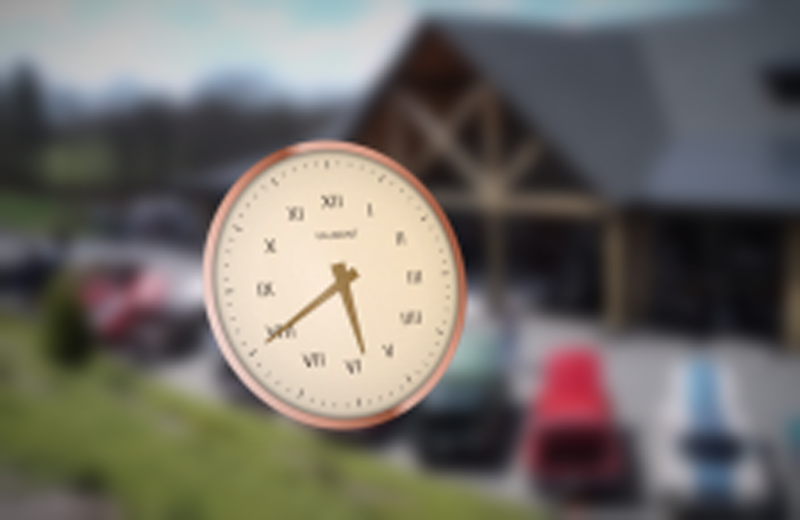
5:40
